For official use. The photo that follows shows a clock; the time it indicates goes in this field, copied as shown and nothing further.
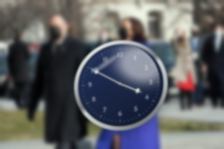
3:50
